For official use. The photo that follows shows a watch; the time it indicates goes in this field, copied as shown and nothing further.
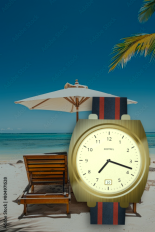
7:18
